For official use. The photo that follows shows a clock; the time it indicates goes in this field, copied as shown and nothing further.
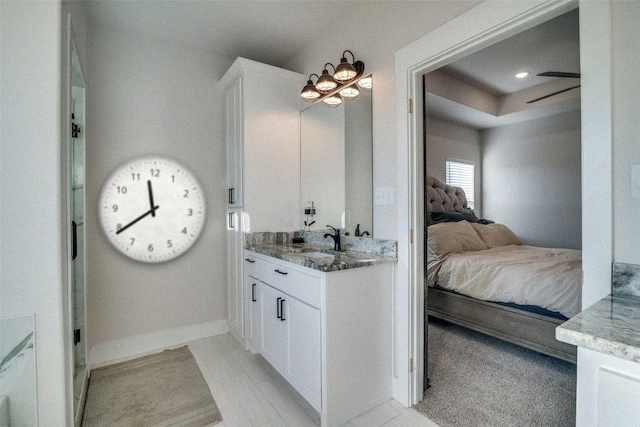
11:39
